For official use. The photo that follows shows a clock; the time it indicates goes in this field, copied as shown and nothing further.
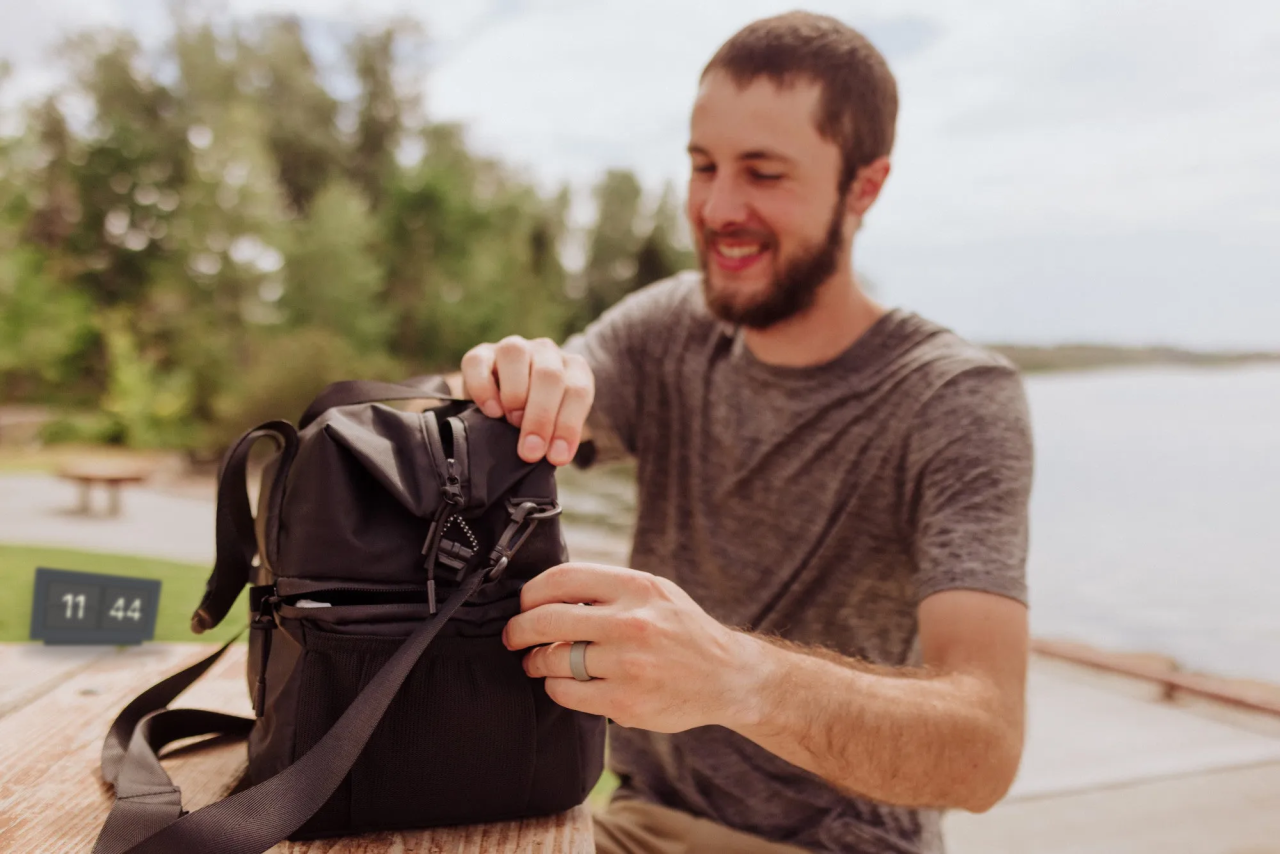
11:44
